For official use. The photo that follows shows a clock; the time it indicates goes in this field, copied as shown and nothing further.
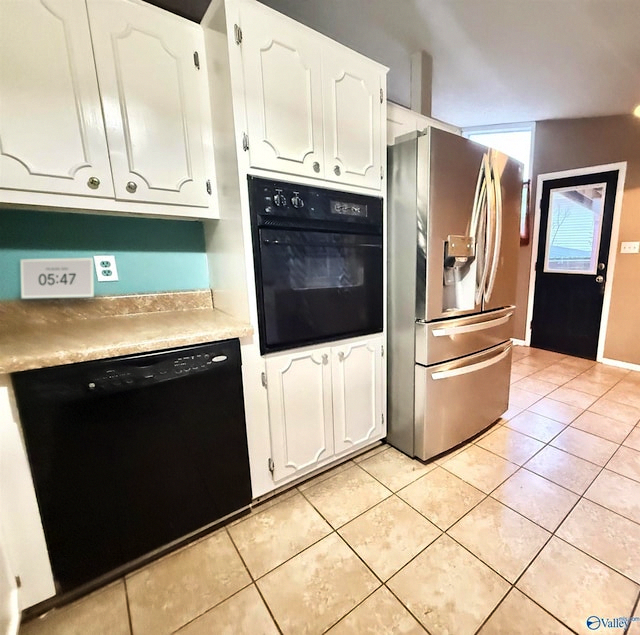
5:47
